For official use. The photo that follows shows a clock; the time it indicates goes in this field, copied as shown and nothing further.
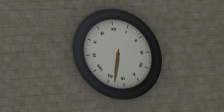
6:33
